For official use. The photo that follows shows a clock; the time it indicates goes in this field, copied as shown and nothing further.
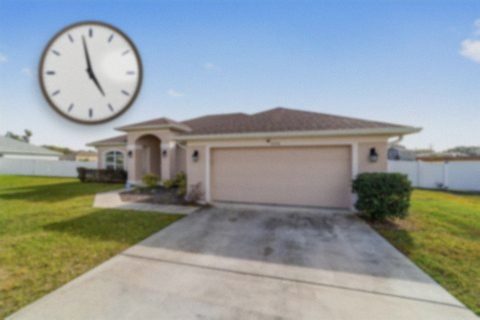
4:58
